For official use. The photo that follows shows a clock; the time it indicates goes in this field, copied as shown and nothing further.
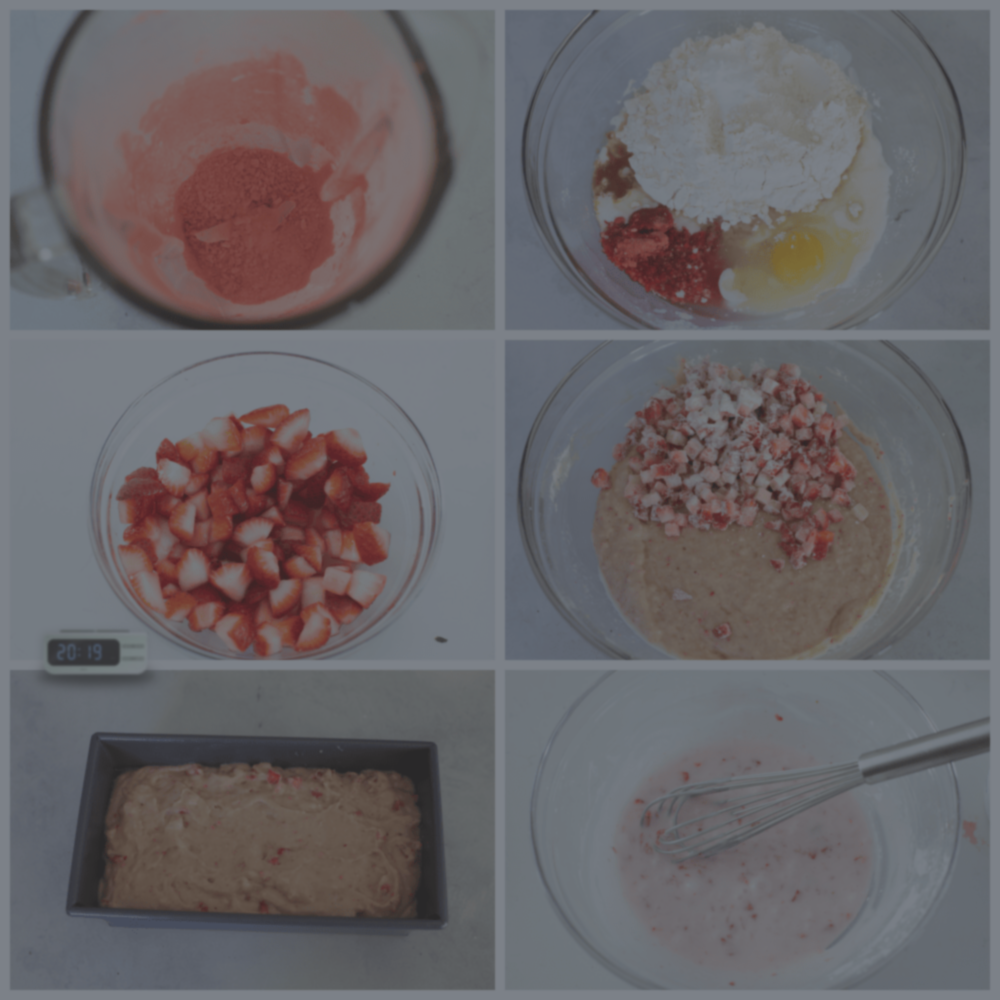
20:19
